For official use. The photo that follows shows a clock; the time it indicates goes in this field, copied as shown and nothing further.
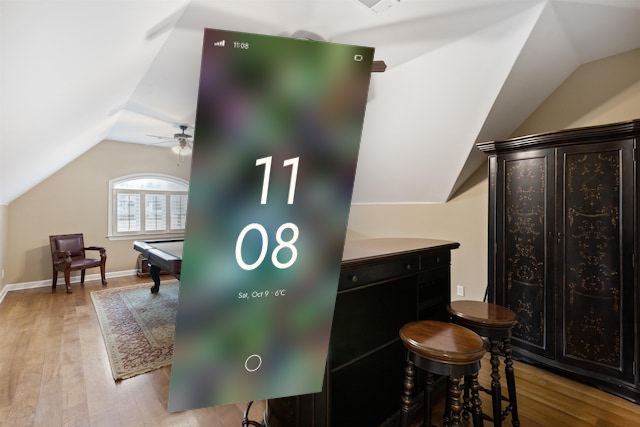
11:08
